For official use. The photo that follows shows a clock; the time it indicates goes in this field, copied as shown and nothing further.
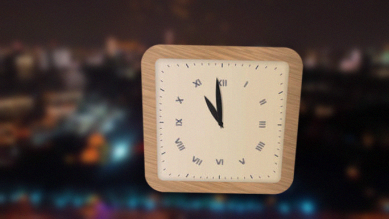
10:59
